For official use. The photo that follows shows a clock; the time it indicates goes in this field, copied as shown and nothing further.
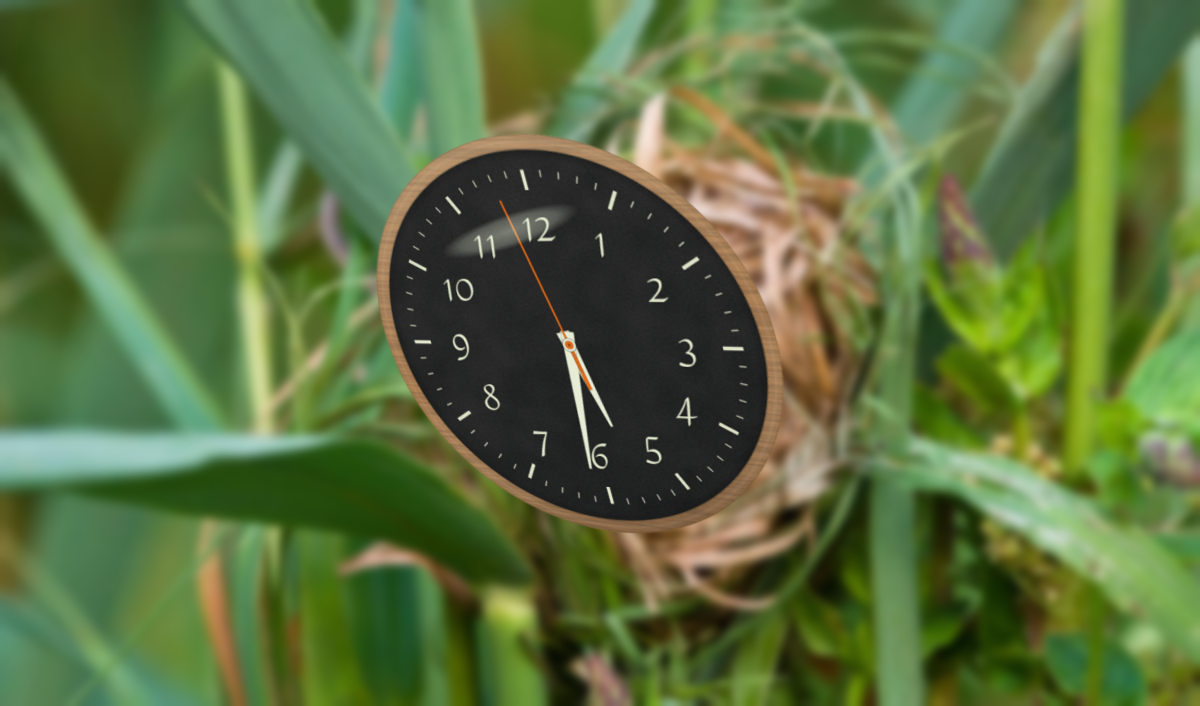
5:30:58
